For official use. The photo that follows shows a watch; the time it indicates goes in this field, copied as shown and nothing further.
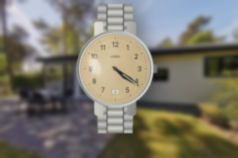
4:21
